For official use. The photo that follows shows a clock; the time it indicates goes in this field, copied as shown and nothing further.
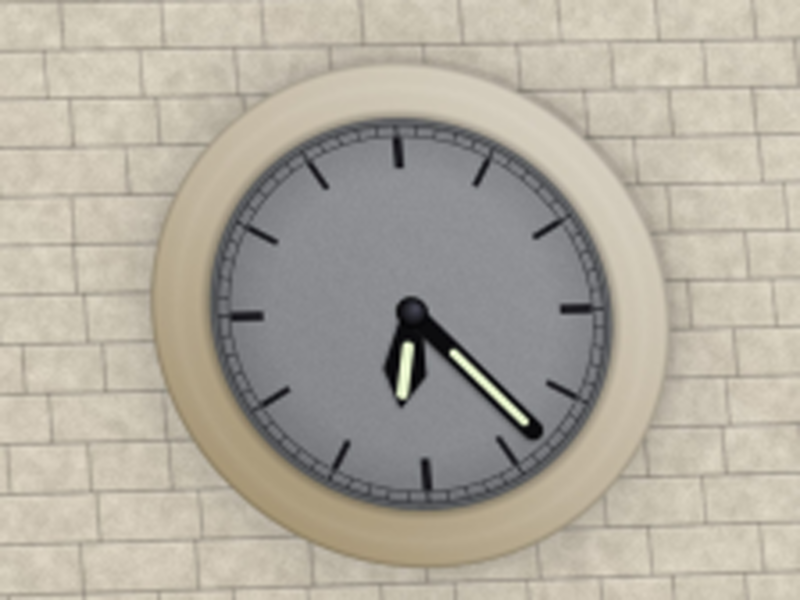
6:23
